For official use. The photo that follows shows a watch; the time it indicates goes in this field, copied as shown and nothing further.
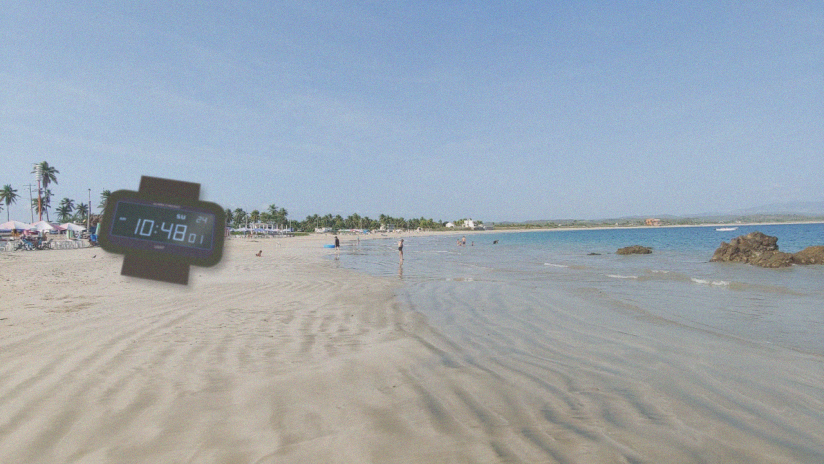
10:48
